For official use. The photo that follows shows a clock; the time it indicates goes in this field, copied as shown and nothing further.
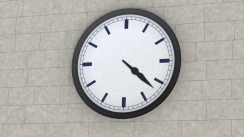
4:22
